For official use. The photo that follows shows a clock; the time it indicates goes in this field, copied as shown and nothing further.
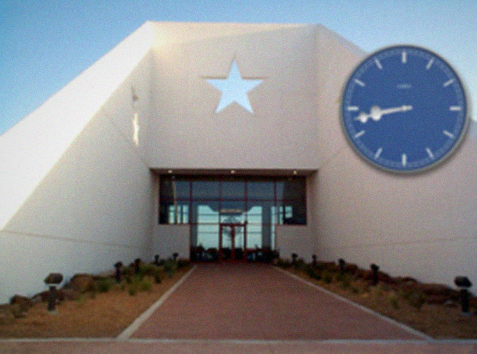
8:43
